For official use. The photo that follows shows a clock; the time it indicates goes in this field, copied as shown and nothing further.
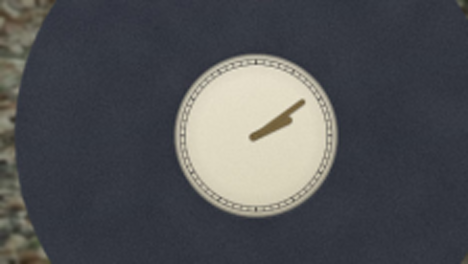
2:09
